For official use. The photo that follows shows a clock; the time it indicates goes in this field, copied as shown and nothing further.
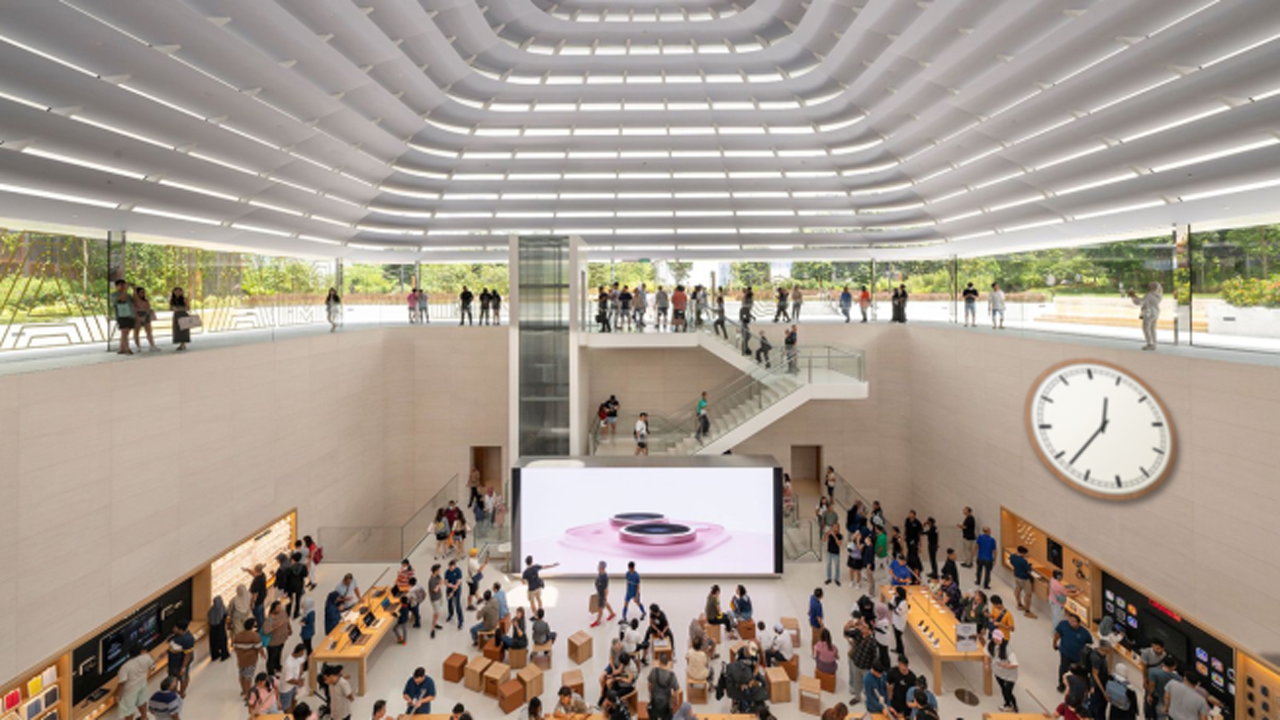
12:38
